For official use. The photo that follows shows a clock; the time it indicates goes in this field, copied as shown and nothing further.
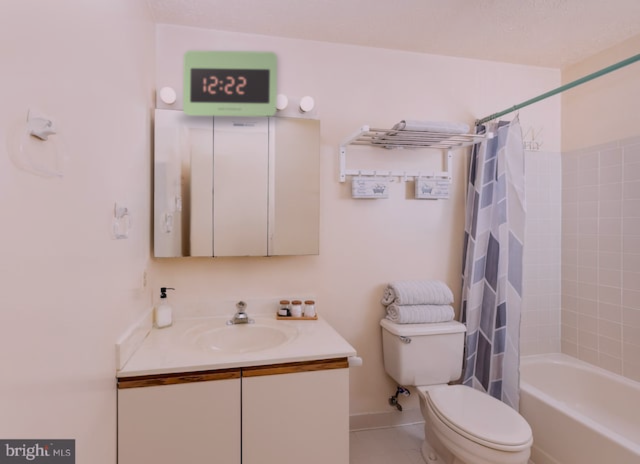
12:22
